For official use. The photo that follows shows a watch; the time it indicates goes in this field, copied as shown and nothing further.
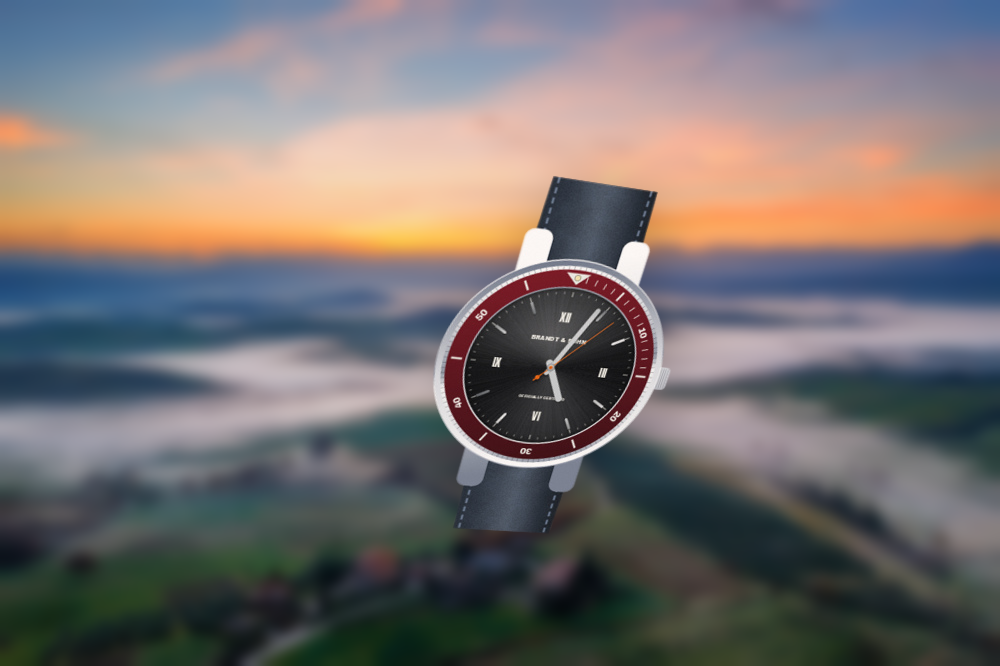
5:04:07
